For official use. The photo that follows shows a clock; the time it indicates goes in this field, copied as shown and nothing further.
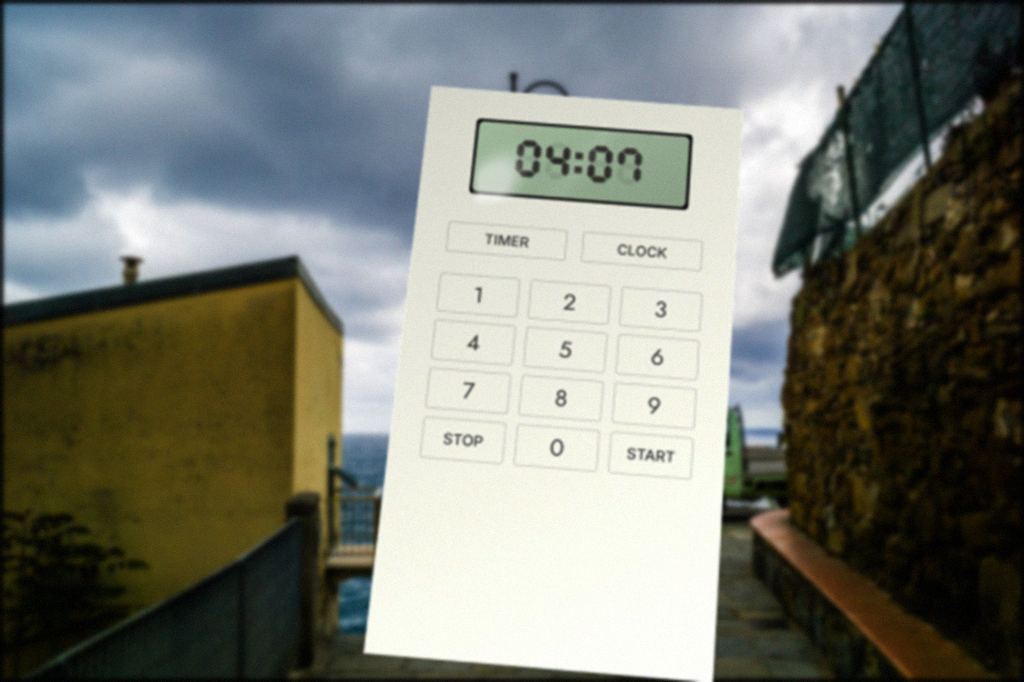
4:07
